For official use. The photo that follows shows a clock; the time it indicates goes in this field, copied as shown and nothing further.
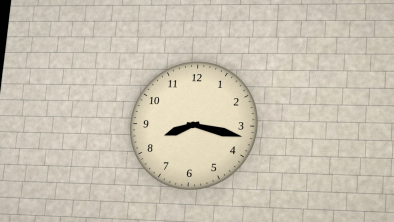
8:17
